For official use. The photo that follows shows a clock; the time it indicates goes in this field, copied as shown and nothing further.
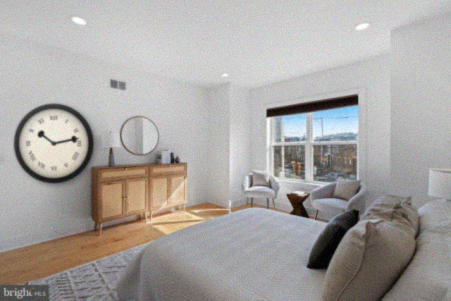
10:13
